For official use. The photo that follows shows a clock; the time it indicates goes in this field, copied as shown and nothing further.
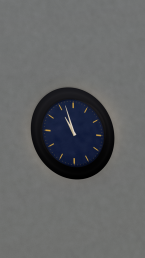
10:57
